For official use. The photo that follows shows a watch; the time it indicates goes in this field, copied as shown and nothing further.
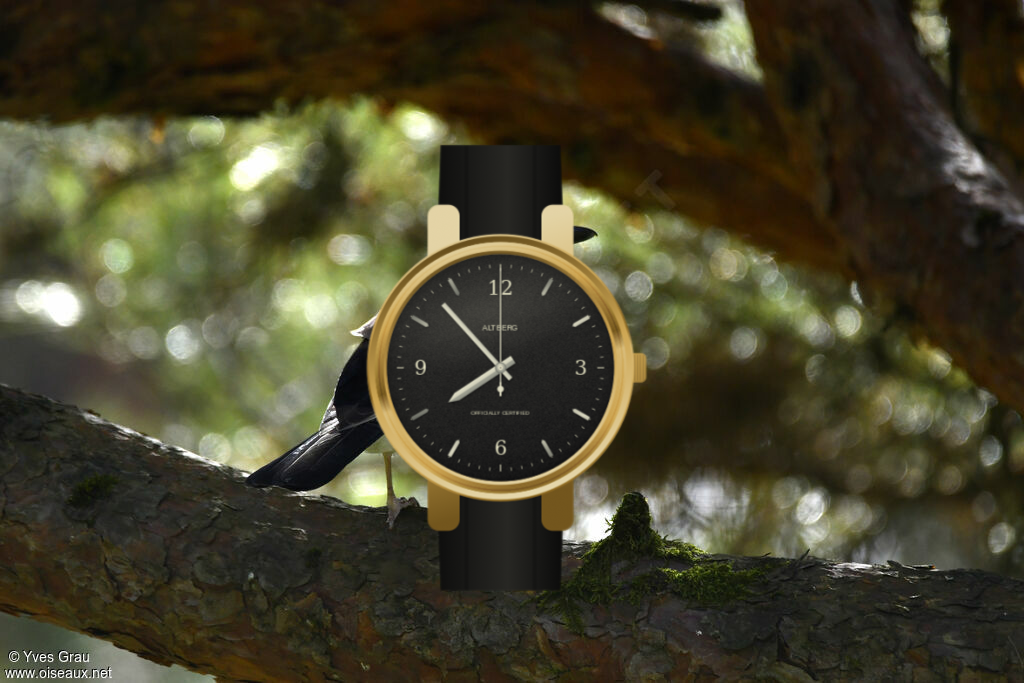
7:53:00
